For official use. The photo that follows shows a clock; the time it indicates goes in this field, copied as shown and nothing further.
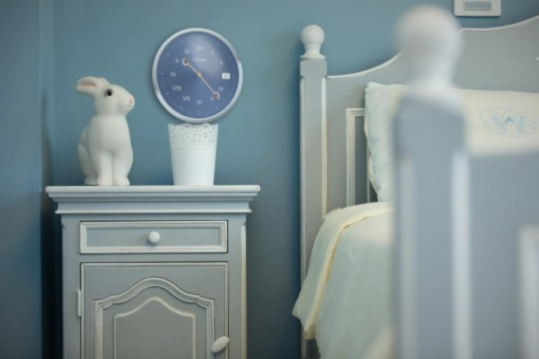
10:23
